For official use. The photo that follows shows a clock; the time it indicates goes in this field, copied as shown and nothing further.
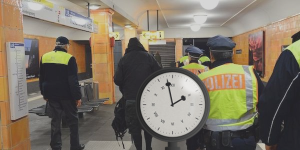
1:58
